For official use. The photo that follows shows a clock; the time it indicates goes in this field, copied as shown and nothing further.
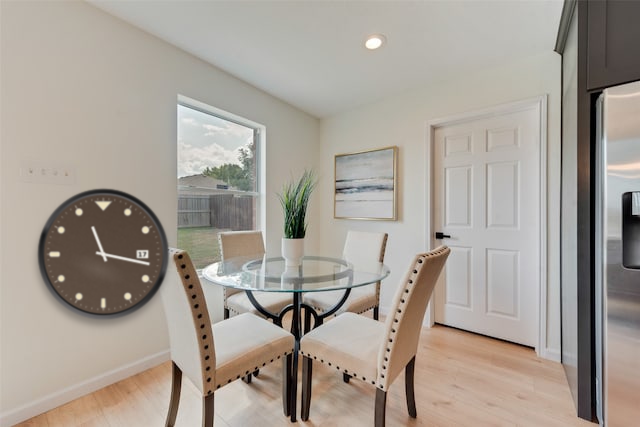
11:17
